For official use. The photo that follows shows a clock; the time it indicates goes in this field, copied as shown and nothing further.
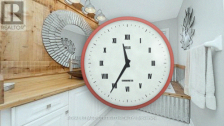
11:35
